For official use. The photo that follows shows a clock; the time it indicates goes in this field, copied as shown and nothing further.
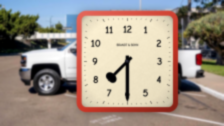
7:30
